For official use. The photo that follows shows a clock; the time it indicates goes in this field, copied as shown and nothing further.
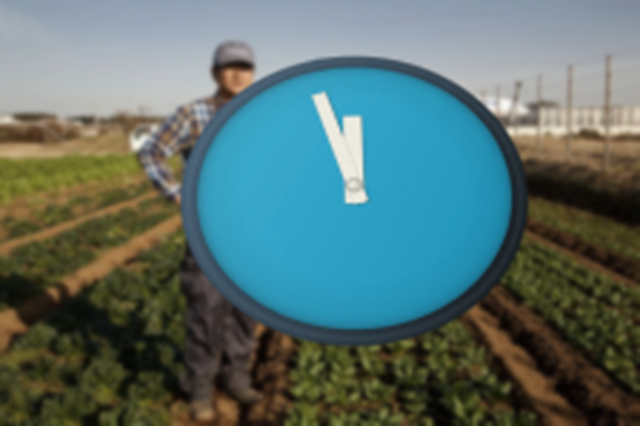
11:57
